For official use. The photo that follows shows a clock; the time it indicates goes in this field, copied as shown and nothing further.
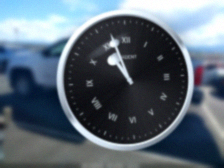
10:57
